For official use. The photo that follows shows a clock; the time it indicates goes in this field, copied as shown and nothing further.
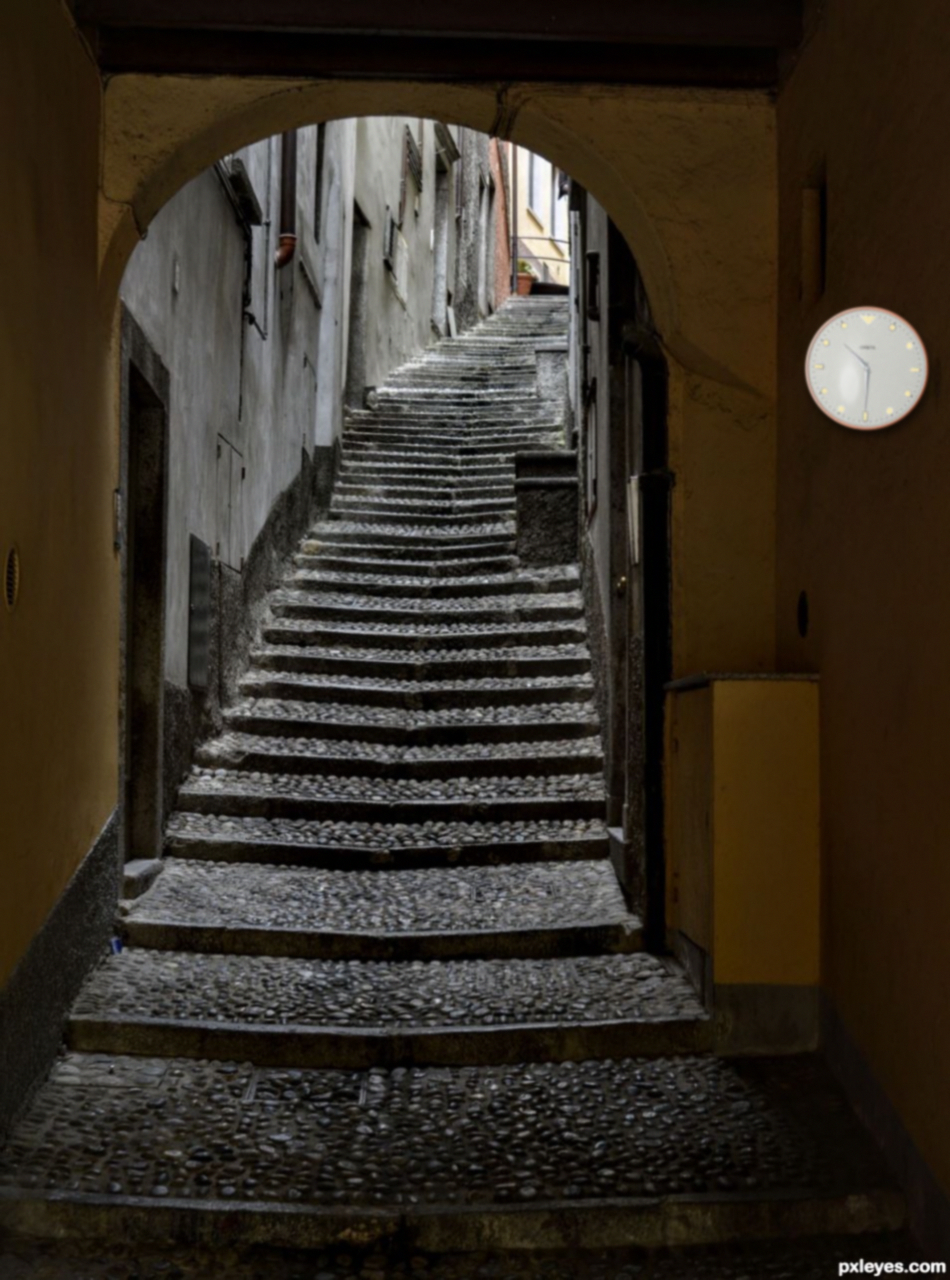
10:30
